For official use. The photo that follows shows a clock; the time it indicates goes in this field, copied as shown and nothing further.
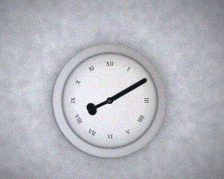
8:10
